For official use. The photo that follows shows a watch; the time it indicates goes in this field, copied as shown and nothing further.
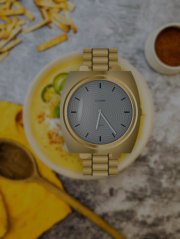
6:24
